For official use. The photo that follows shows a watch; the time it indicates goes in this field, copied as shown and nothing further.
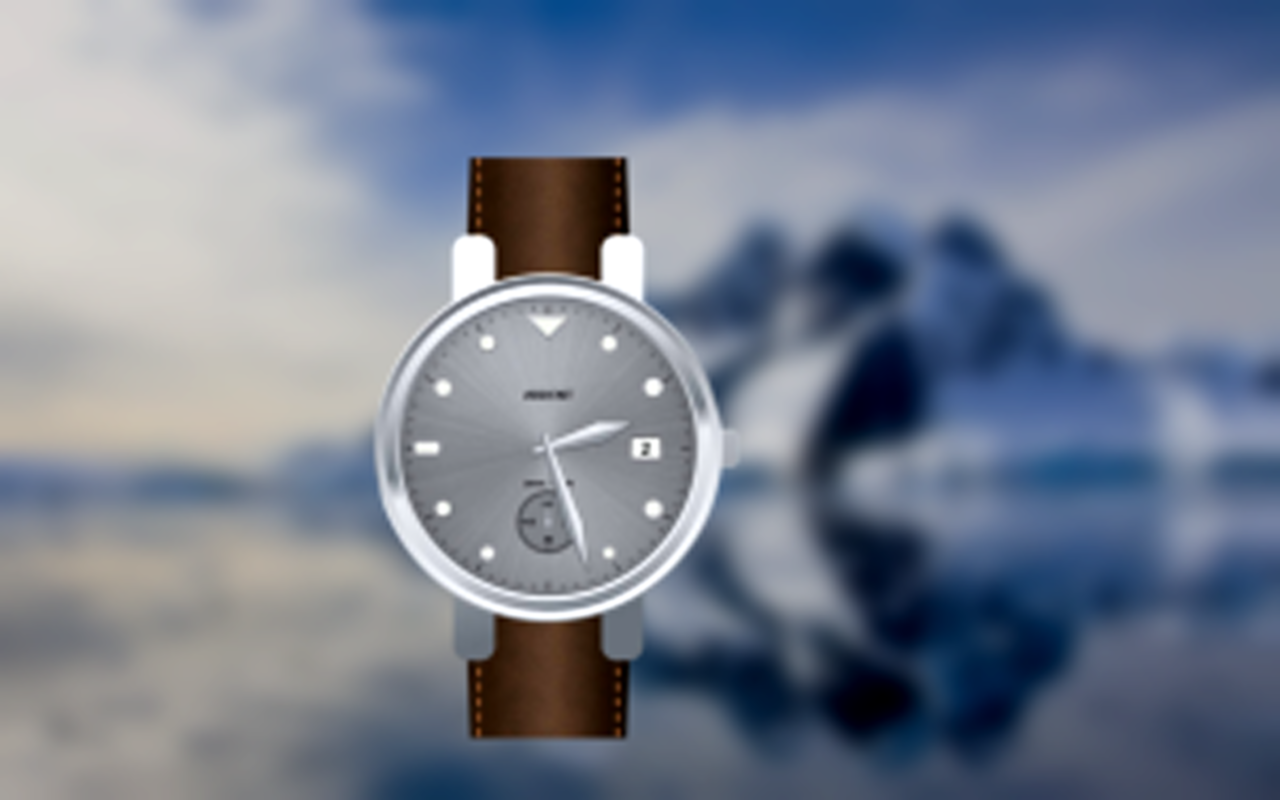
2:27
